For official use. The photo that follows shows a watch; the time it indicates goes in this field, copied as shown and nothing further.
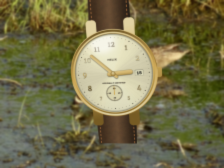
2:52
